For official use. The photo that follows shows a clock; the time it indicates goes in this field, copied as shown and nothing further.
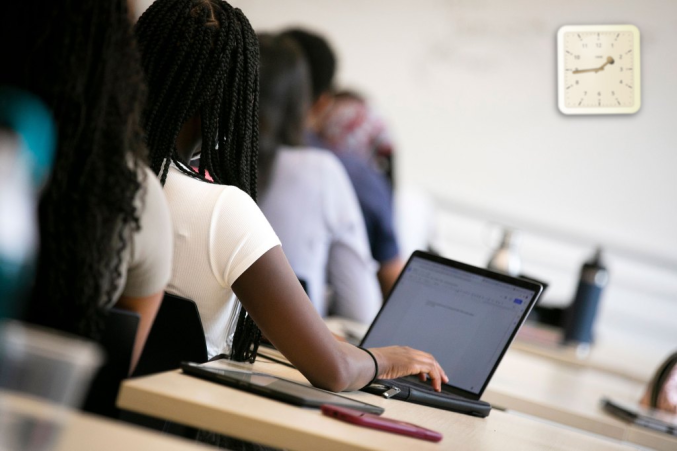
1:44
